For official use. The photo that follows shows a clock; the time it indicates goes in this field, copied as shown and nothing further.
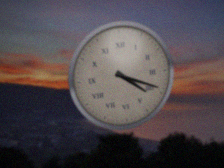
4:19
